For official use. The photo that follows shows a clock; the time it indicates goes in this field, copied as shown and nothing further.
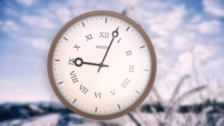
9:03
